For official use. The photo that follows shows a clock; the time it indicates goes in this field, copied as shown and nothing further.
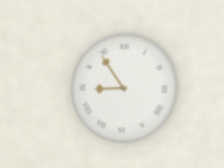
8:54
